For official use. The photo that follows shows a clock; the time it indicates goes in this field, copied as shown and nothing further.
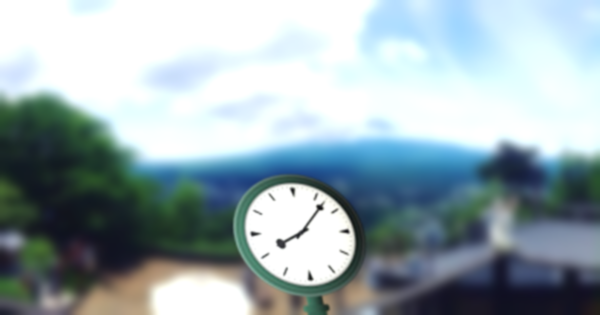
8:07
